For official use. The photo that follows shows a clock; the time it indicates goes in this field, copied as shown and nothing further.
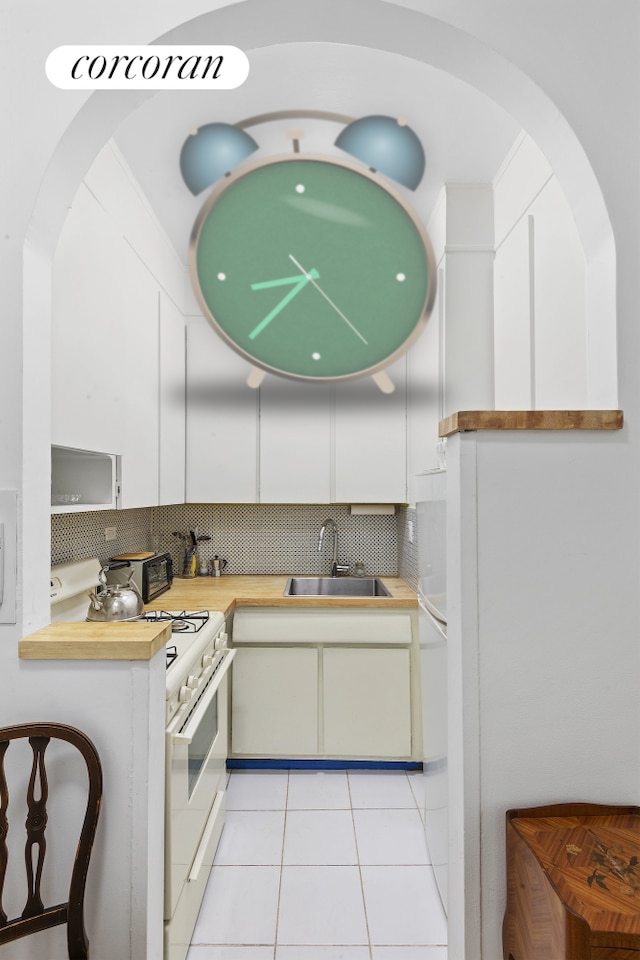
8:37:24
